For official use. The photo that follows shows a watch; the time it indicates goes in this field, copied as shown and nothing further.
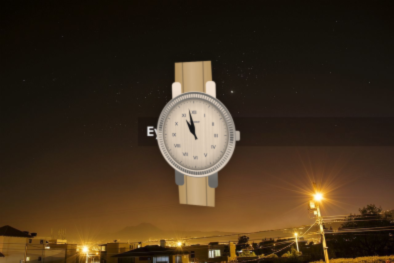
10:58
